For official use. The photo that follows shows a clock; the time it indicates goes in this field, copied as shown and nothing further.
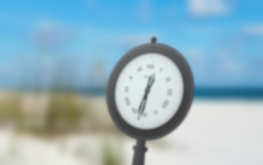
12:32
